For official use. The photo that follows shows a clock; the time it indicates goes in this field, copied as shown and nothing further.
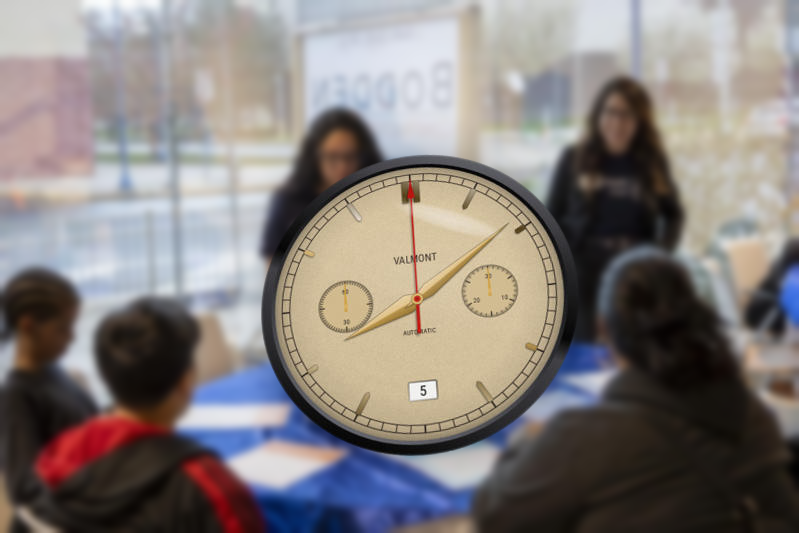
8:09
